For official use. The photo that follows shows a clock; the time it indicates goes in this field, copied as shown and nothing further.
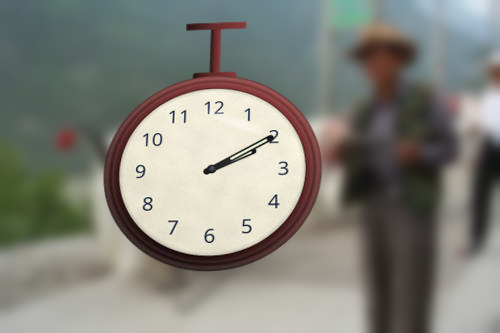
2:10
